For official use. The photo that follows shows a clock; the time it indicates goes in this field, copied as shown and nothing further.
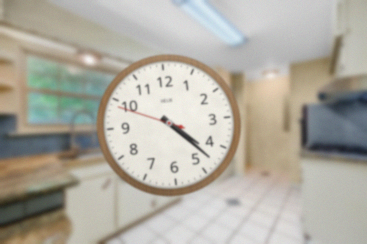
4:22:49
